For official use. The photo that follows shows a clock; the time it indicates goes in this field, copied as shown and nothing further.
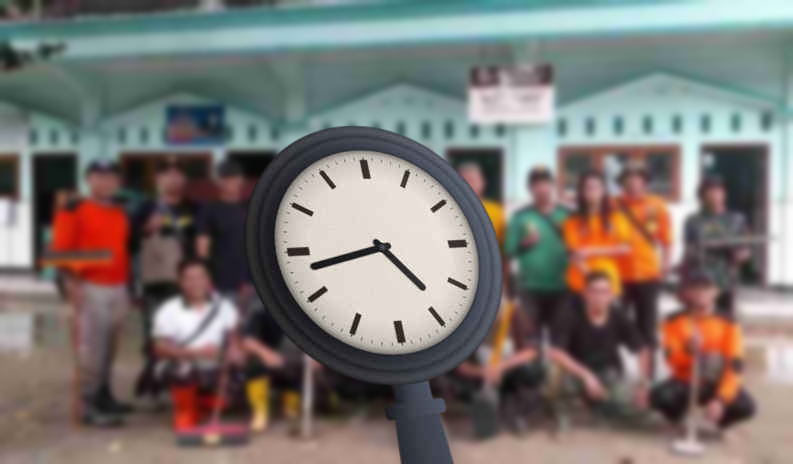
4:43
